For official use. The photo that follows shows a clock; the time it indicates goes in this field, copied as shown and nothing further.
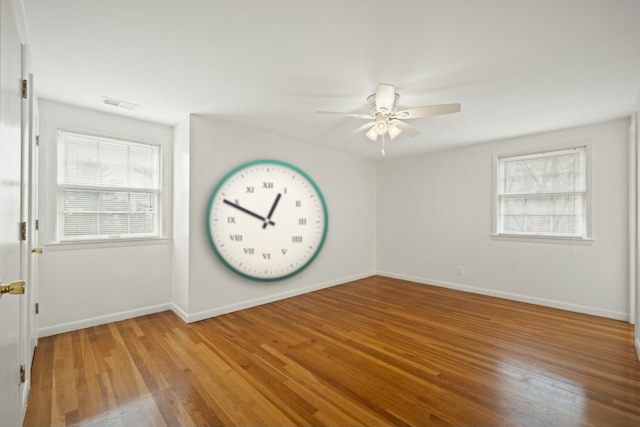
12:49
